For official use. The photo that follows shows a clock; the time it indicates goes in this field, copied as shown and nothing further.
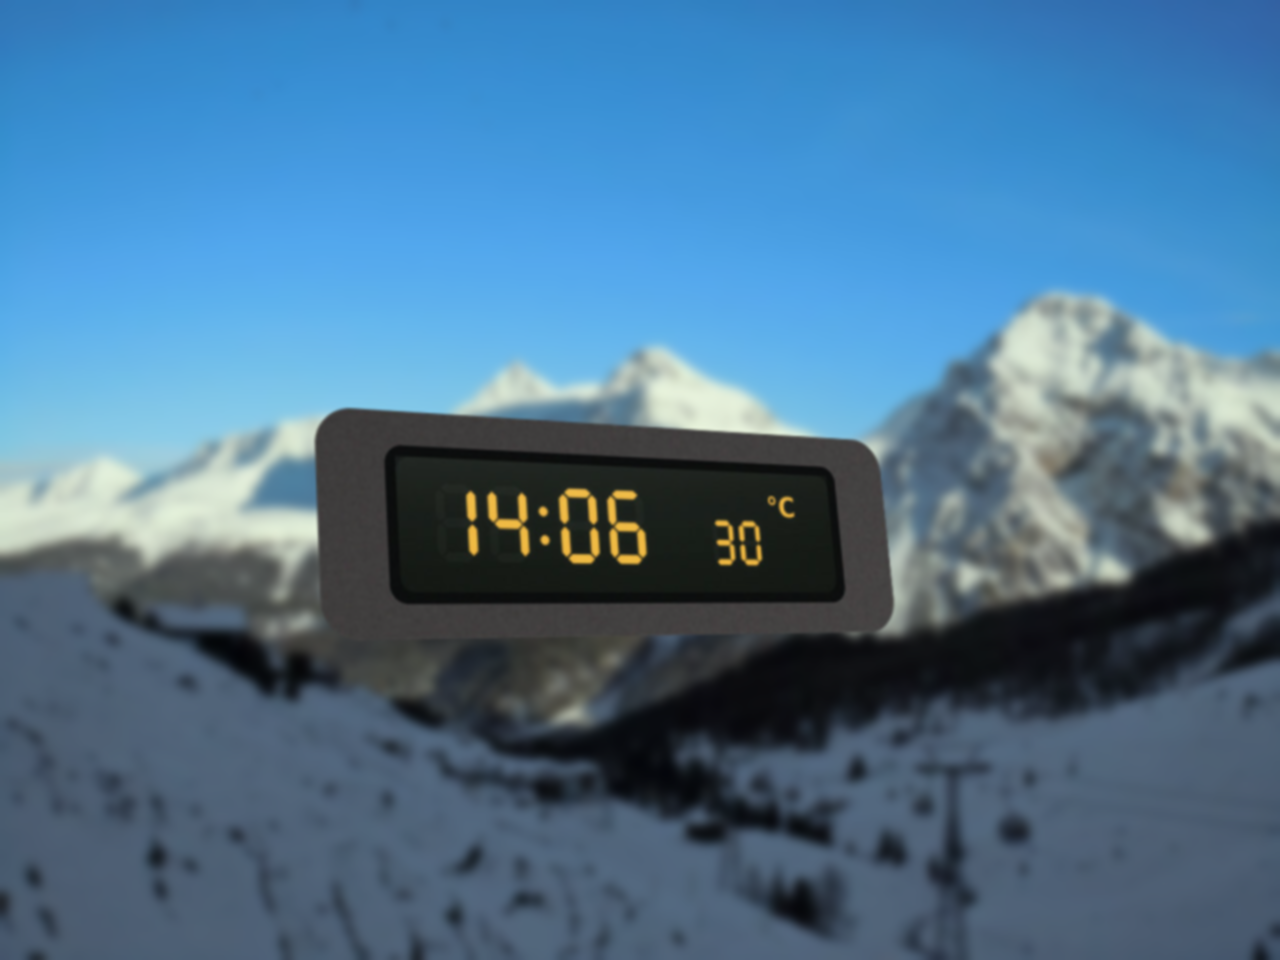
14:06
